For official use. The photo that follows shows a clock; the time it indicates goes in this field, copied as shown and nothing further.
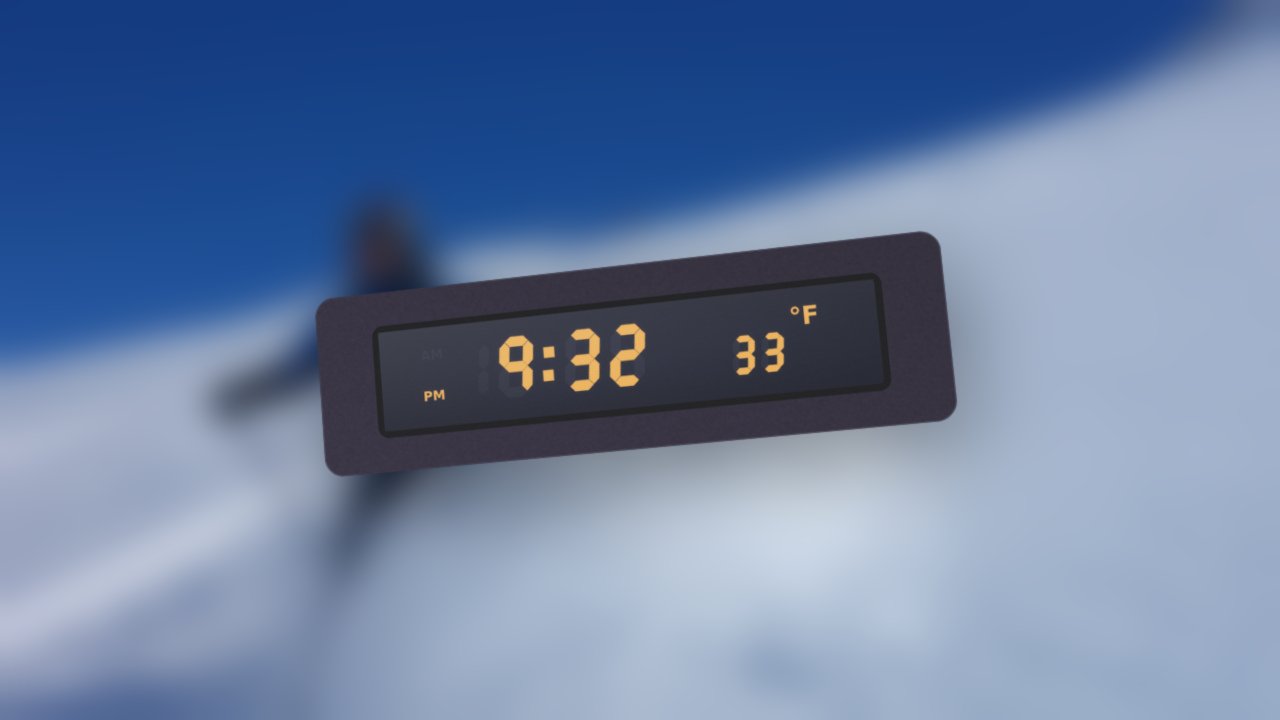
9:32
